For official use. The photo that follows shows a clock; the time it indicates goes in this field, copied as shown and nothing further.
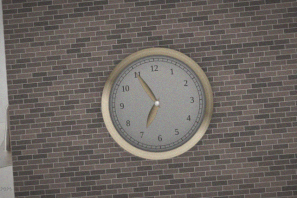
6:55
